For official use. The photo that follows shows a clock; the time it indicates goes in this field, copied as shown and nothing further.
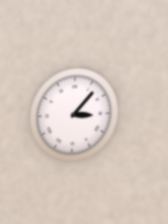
3:07
